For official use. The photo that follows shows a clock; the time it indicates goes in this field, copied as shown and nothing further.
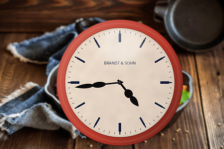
4:44
